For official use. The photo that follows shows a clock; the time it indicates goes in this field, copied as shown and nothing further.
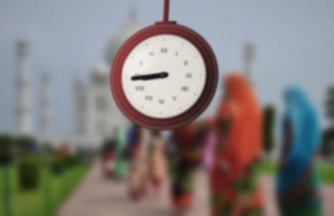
8:44
